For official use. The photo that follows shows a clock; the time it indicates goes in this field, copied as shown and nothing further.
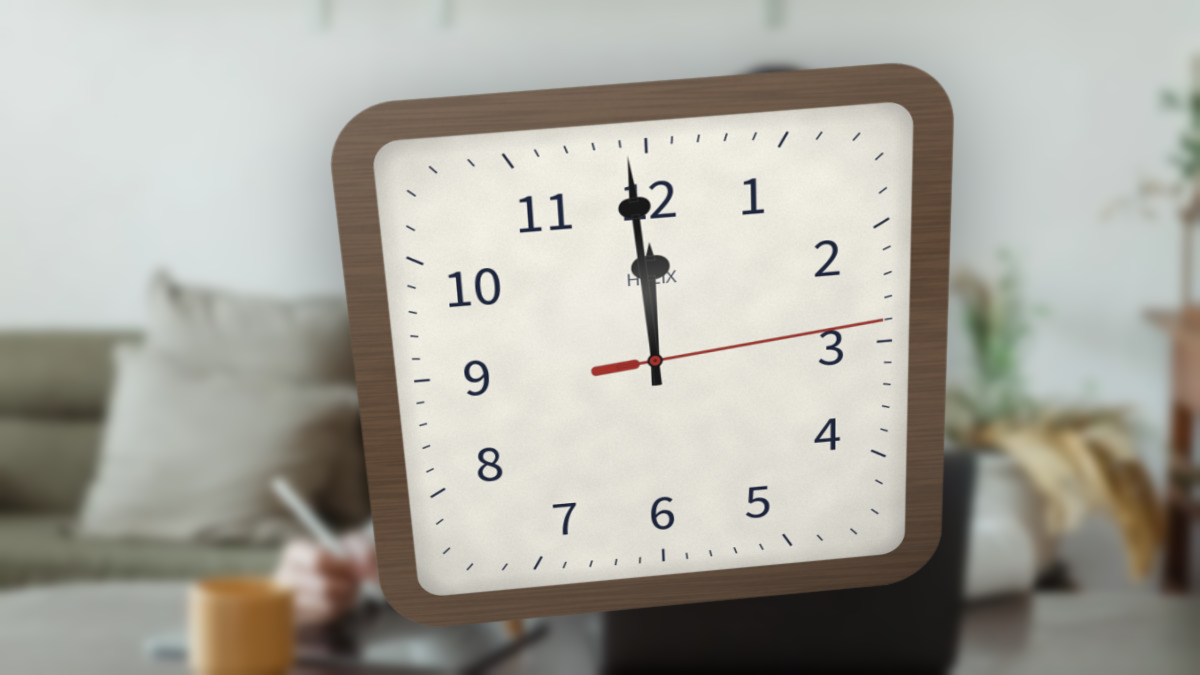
11:59:14
